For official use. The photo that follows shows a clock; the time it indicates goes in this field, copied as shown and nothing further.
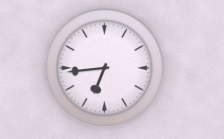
6:44
